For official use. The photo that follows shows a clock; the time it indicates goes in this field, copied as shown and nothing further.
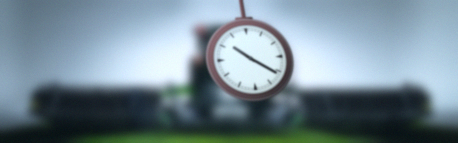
10:21
